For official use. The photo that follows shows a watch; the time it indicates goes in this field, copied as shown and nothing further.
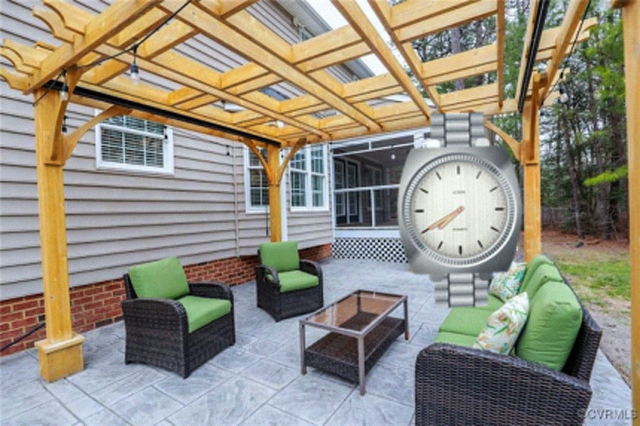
7:40
